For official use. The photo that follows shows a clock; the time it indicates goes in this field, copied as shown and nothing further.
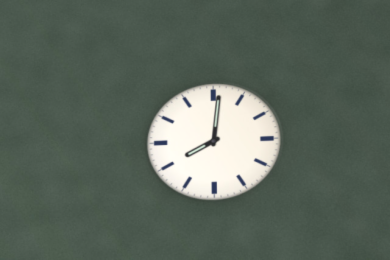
8:01
